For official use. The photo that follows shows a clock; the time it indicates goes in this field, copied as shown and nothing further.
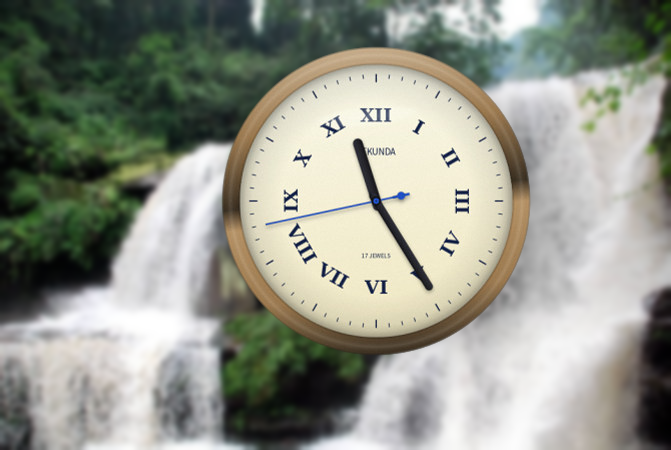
11:24:43
